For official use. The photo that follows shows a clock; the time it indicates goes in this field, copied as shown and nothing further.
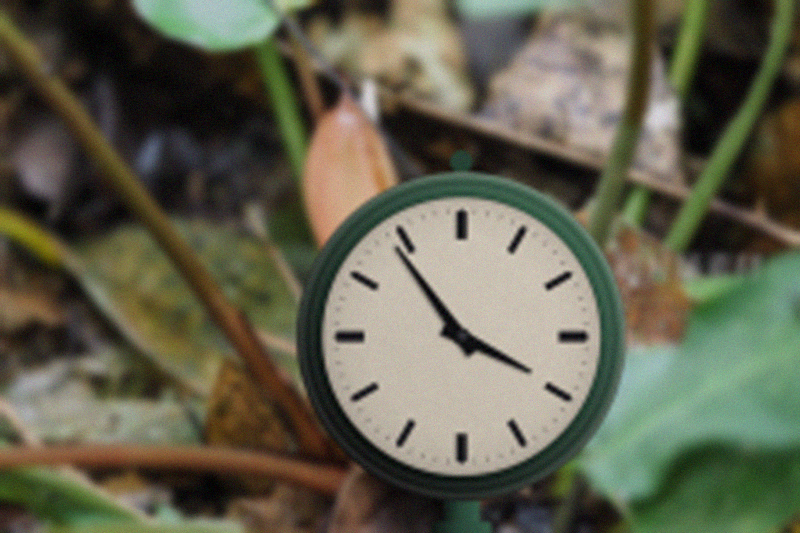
3:54
